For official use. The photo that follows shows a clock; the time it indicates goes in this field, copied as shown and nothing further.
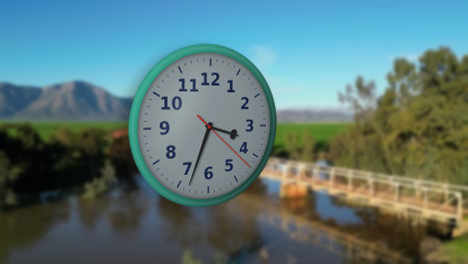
3:33:22
